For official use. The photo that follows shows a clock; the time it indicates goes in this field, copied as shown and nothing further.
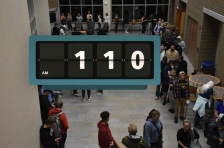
1:10
